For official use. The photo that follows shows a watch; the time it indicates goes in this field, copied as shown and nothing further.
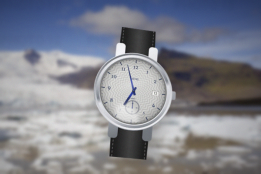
6:57
